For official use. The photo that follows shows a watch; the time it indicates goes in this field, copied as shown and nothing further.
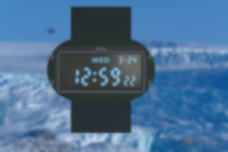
12:59
